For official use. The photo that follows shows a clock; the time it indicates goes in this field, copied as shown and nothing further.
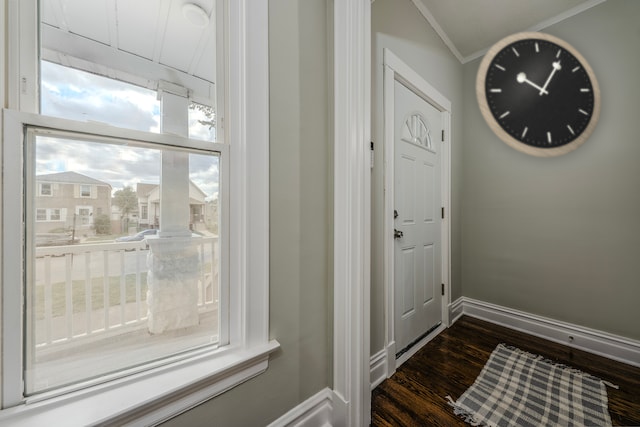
10:06
